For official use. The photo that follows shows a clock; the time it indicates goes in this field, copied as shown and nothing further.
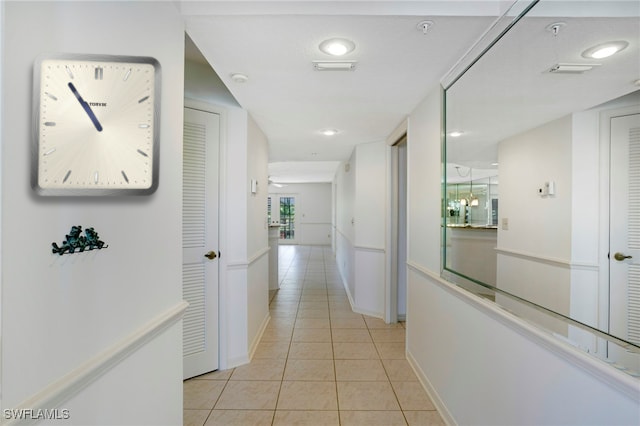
10:54
